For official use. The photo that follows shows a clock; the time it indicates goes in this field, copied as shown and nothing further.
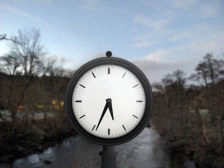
5:34
